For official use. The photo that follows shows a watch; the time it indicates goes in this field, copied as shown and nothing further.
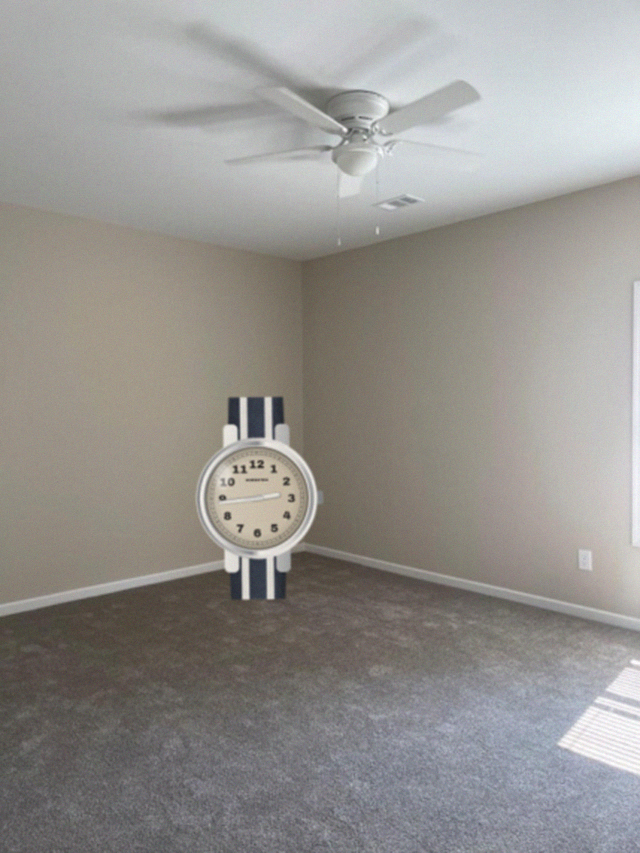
2:44
